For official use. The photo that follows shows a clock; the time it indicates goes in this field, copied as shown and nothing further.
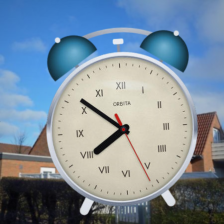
7:51:26
